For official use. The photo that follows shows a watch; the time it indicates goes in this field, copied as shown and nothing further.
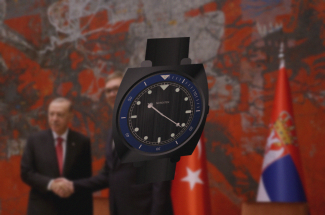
10:21
